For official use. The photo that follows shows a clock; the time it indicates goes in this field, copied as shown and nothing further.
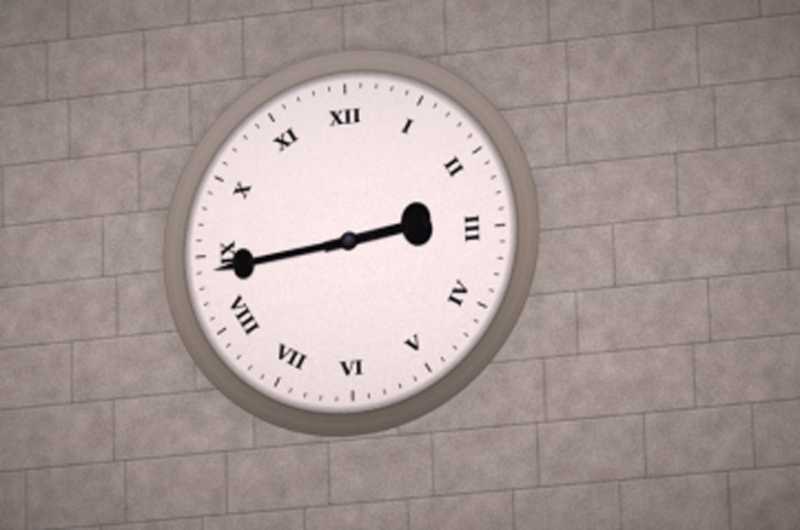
2:44
